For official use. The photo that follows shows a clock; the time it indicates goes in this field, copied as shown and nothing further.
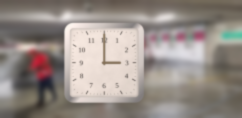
3:00
